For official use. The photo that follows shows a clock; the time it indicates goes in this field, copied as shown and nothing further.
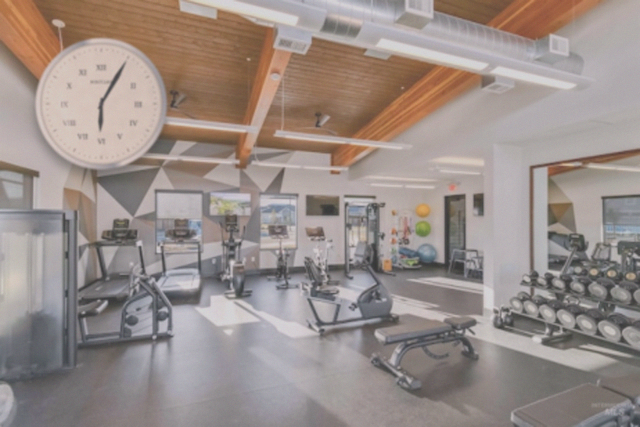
6:05
